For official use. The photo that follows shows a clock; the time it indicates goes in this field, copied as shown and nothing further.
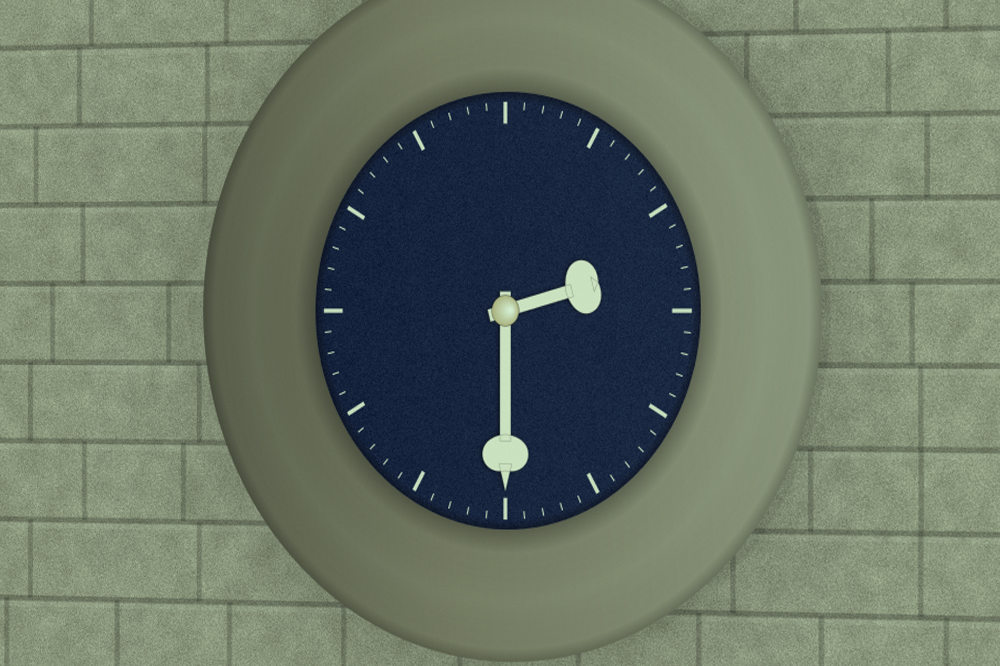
2:30
